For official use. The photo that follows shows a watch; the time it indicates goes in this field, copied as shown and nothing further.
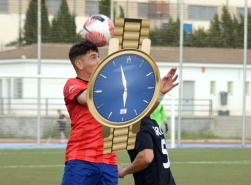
5:57
